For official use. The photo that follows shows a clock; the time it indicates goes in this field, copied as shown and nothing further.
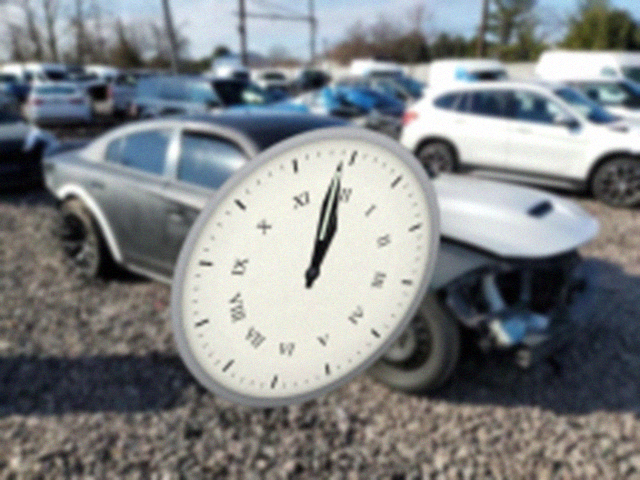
11:59
